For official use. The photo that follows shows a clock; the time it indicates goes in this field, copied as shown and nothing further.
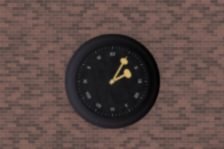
2:05
